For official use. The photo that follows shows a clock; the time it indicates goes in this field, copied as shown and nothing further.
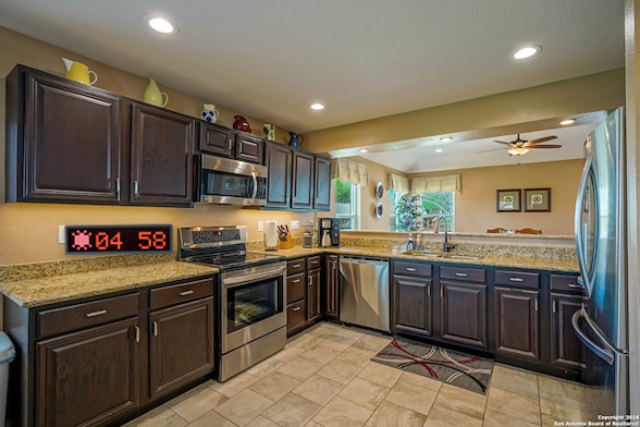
4:58
